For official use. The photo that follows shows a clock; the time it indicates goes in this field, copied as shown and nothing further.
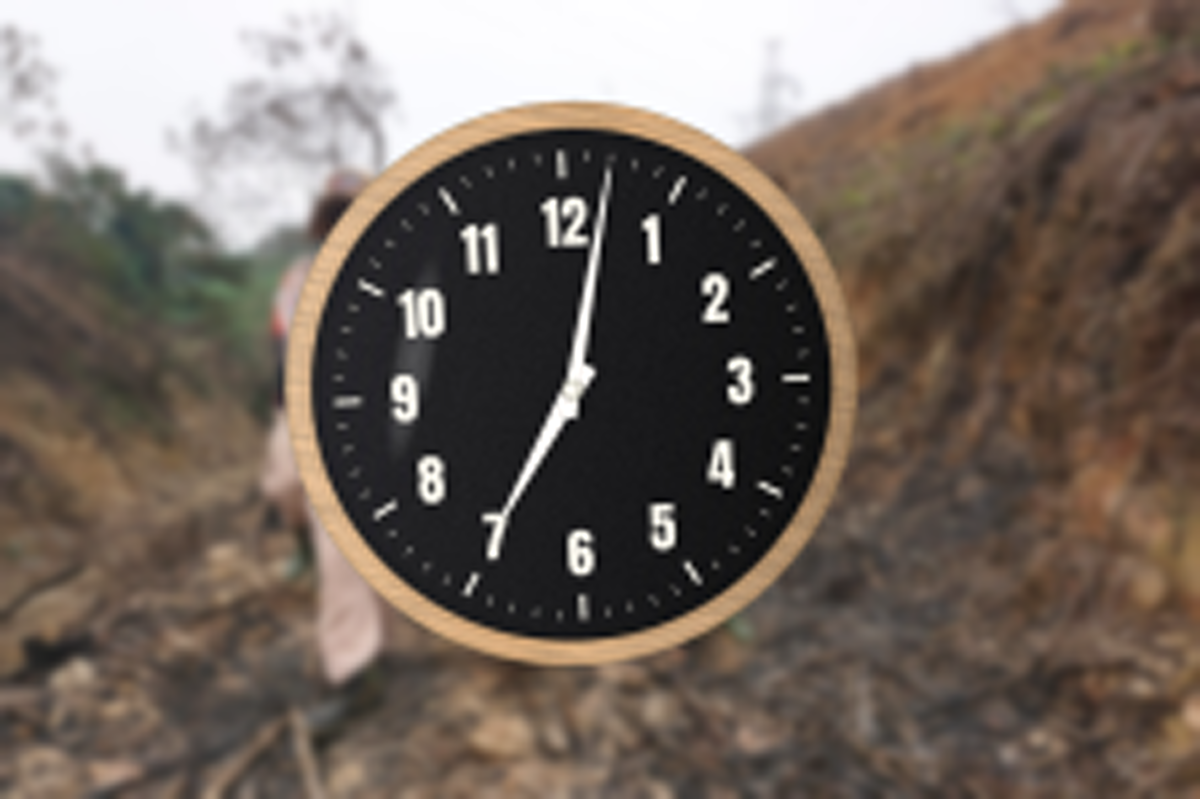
7:02
